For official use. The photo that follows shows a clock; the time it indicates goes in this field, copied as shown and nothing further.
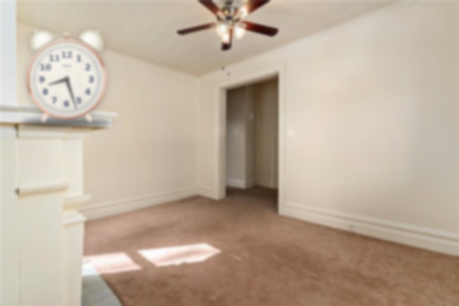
8:27
